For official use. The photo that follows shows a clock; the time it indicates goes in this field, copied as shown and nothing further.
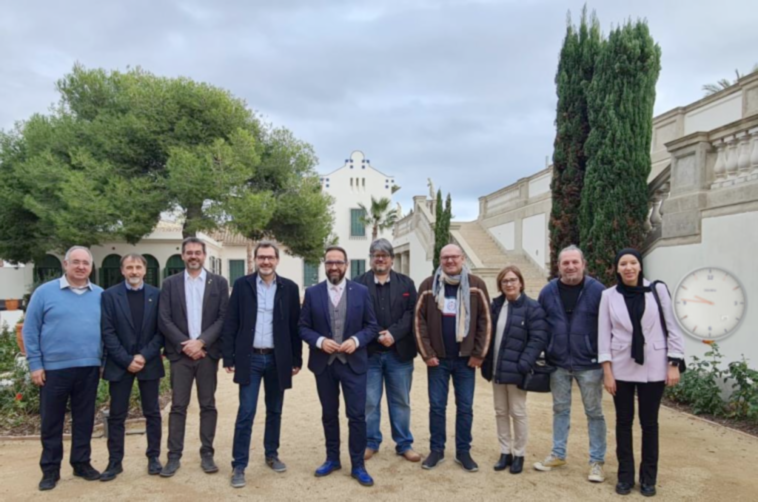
9:46
